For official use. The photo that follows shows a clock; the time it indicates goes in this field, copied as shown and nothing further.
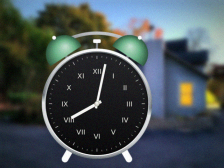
8:02
